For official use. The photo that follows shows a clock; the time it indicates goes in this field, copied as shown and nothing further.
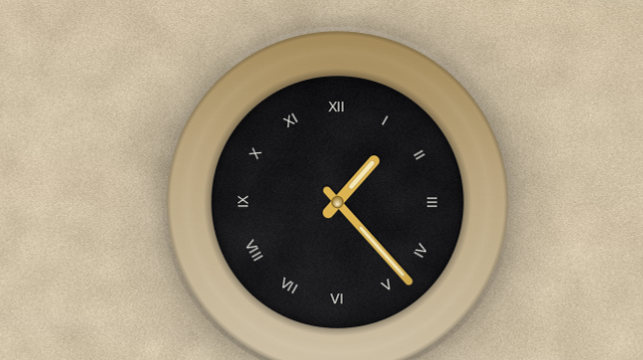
1:23
